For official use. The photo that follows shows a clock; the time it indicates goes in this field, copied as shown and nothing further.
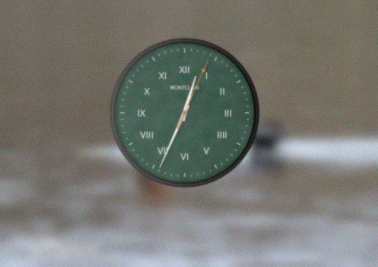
12:34:04
